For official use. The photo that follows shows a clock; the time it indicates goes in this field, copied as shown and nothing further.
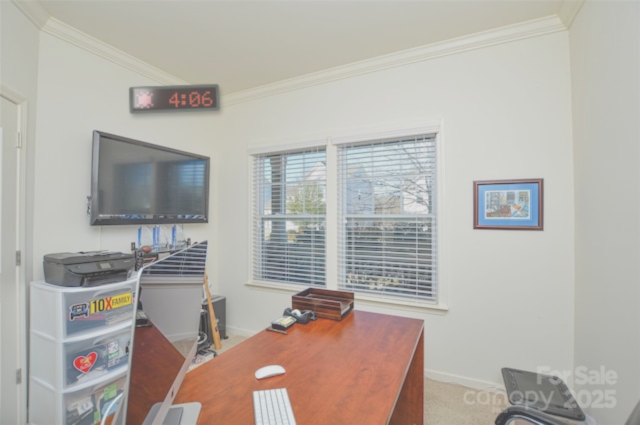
4:06
